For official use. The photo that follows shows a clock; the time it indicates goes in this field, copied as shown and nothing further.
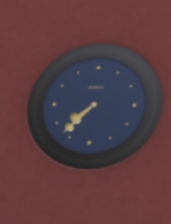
7:37
